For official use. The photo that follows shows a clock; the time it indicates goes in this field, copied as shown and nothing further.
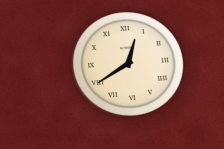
12:40
